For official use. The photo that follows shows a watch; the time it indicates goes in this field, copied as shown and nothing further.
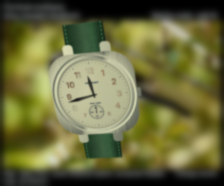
11:43
